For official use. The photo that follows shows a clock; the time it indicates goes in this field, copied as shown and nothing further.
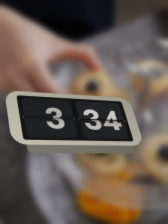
3:34
